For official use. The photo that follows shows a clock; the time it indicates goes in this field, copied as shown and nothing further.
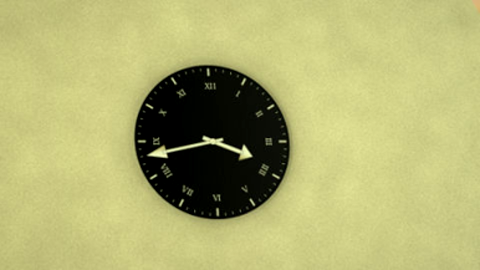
3:43
